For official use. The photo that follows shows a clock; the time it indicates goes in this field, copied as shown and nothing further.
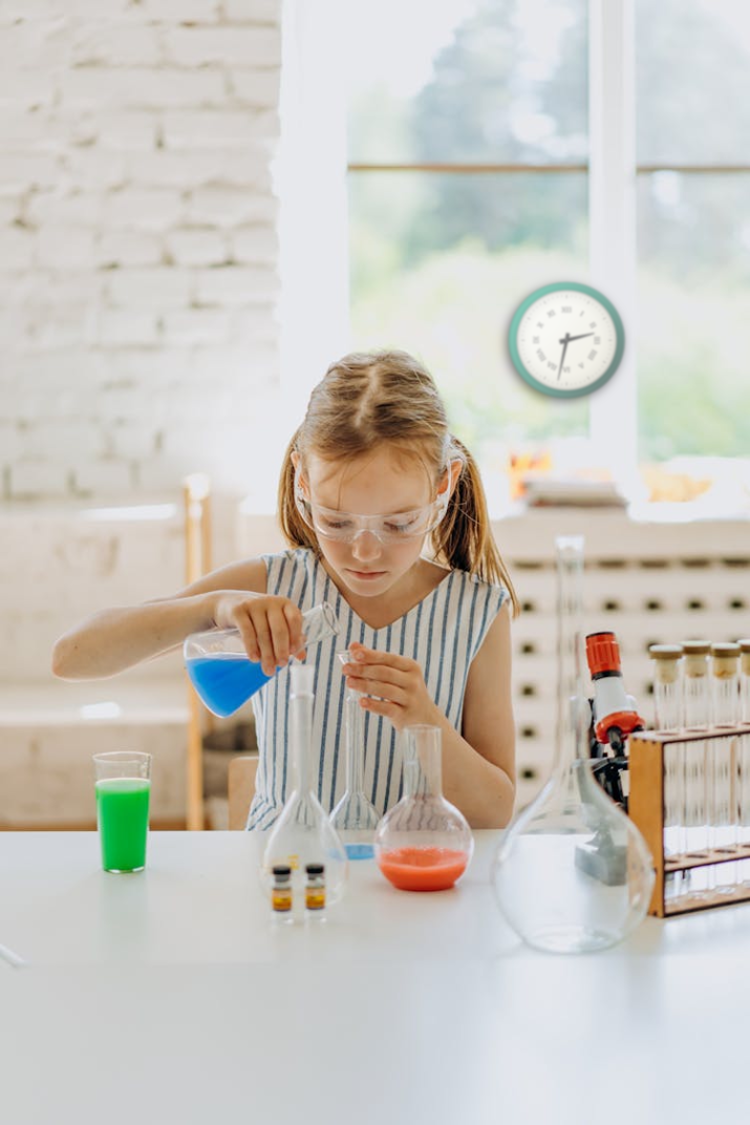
2:32
